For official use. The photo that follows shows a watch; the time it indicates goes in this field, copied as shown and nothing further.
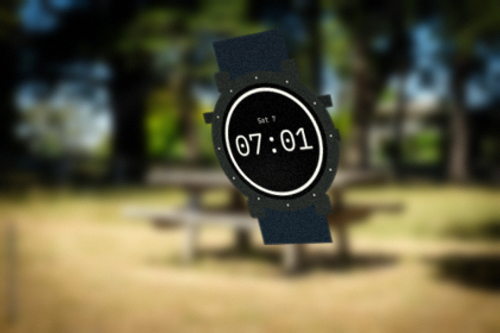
7:01
